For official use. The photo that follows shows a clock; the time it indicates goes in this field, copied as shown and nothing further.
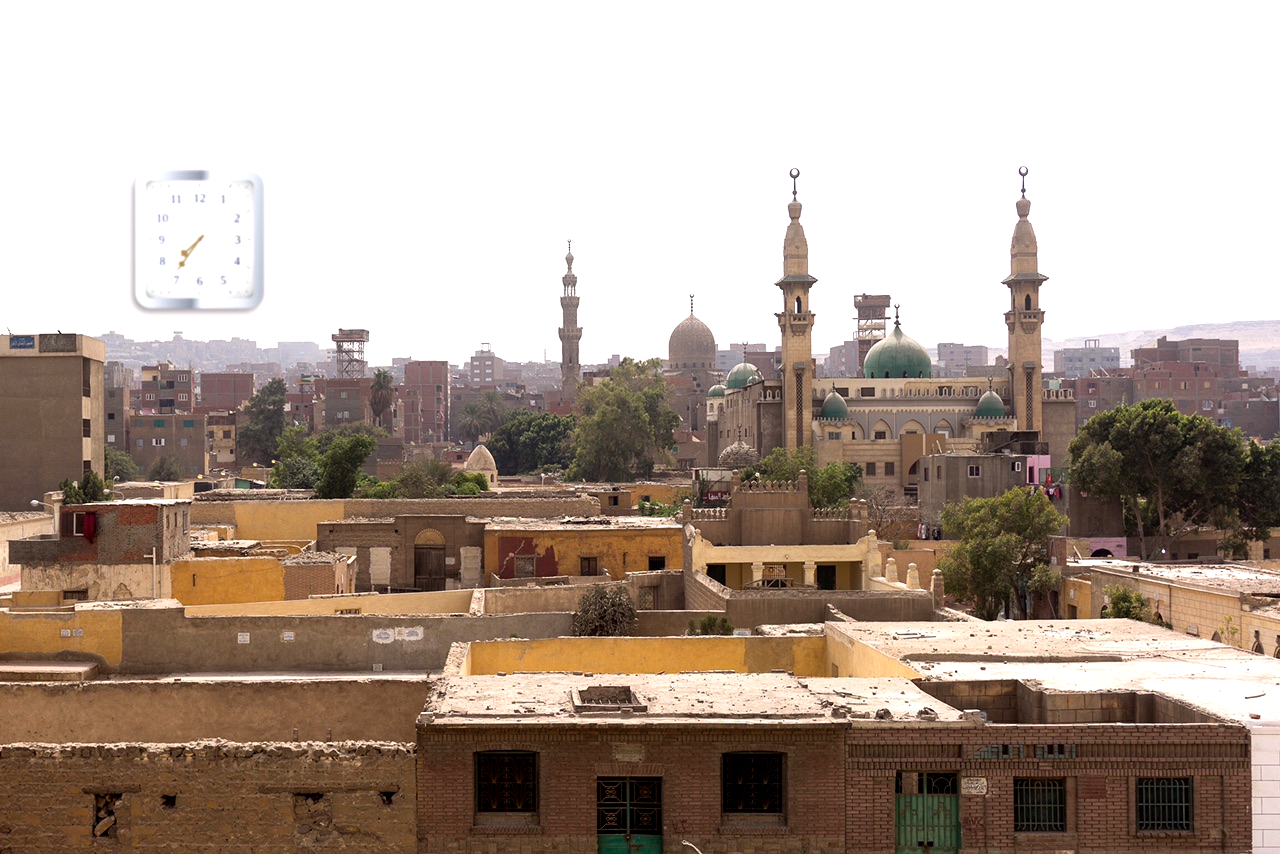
7:36
